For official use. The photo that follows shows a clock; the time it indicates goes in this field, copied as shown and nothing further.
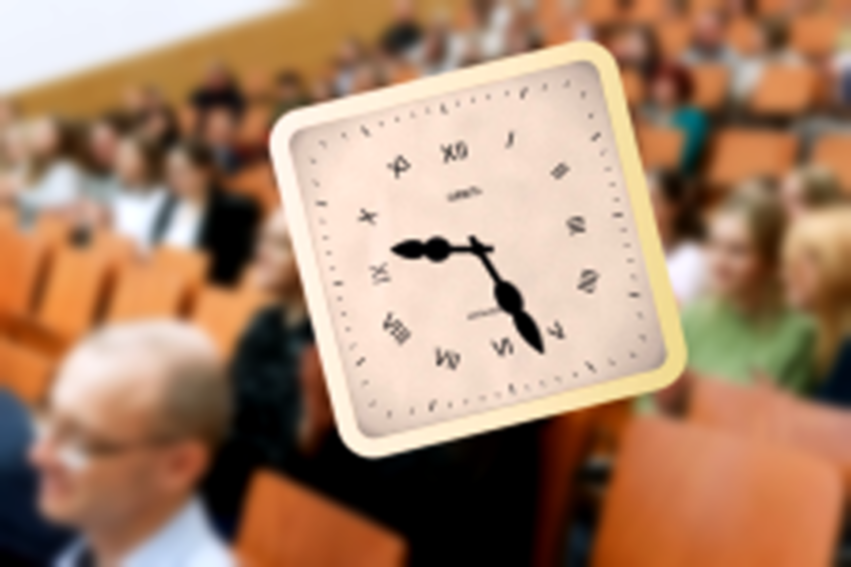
9:27
